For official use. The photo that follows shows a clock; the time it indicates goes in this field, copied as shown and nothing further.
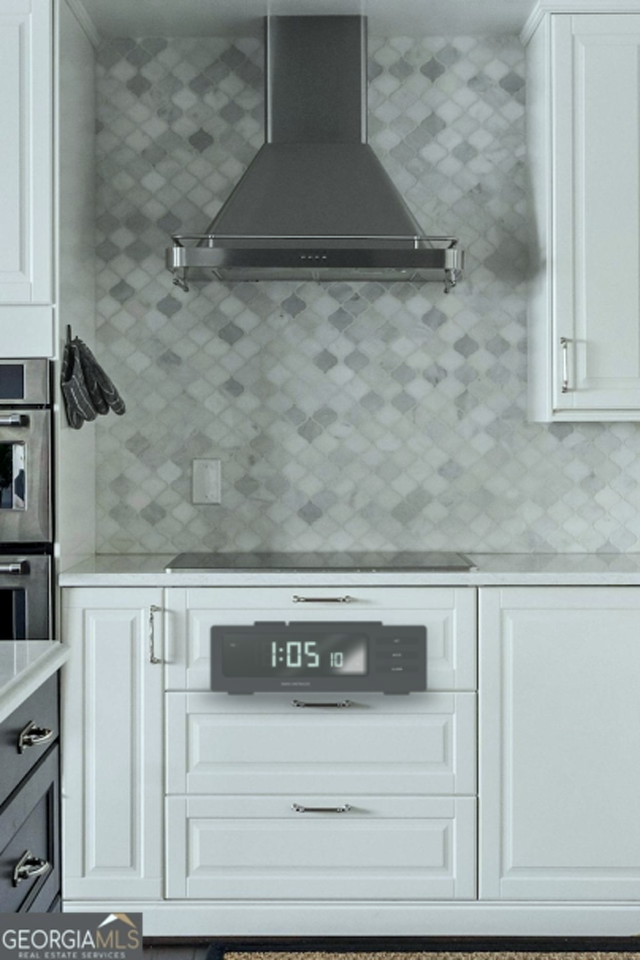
1:05:10
